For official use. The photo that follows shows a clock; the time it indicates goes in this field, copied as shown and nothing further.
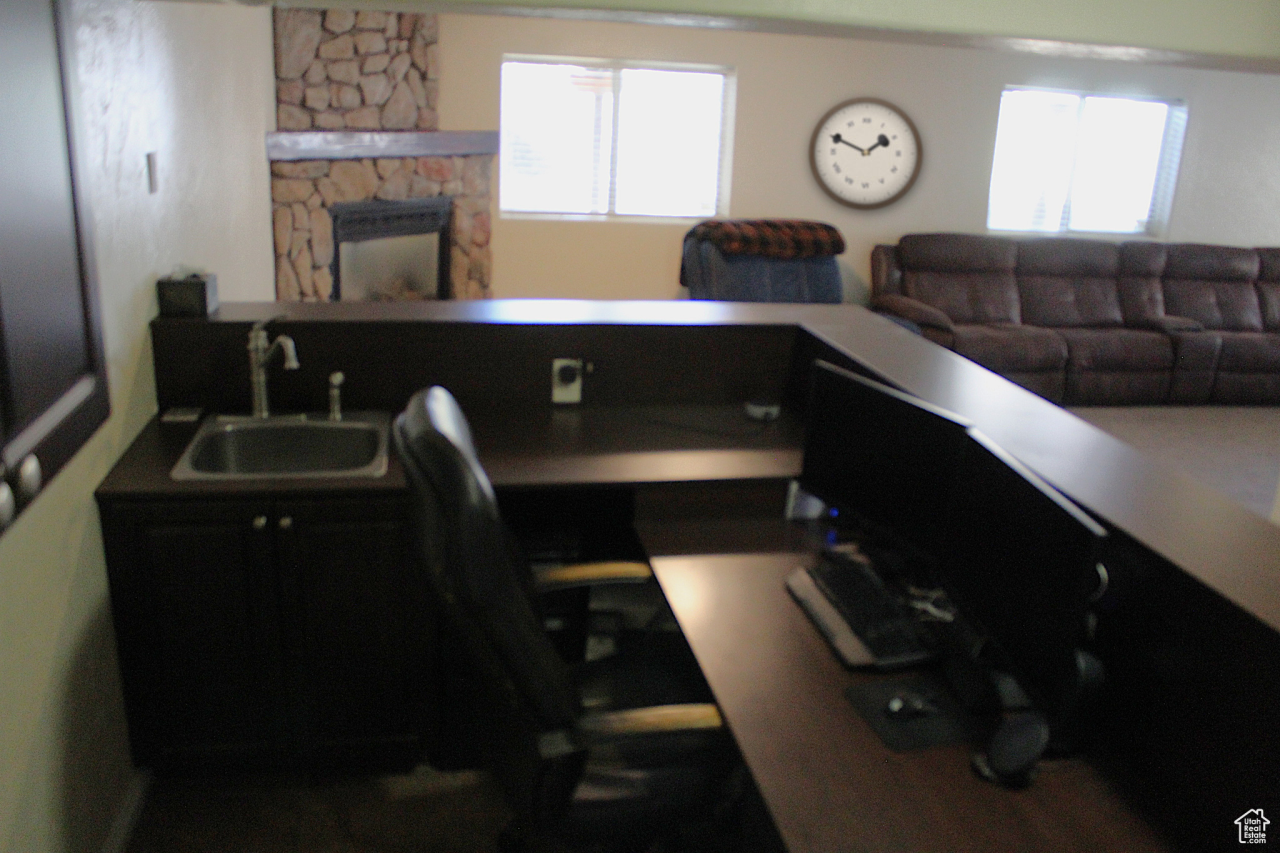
1:49
